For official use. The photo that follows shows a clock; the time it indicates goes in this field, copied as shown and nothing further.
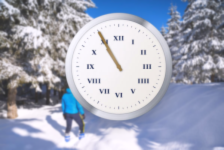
10:55
